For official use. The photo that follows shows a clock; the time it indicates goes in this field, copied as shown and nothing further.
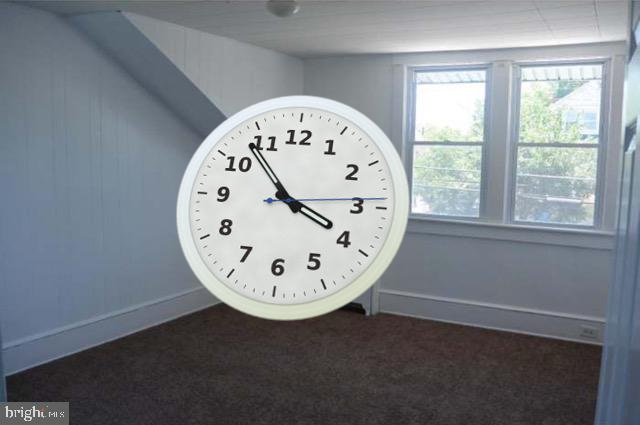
3:53:14
